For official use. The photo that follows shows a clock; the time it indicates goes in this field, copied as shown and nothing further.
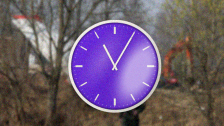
11:05
